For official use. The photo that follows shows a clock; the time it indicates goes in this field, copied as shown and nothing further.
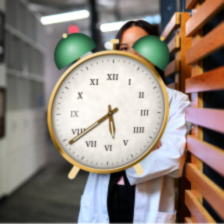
5:39
